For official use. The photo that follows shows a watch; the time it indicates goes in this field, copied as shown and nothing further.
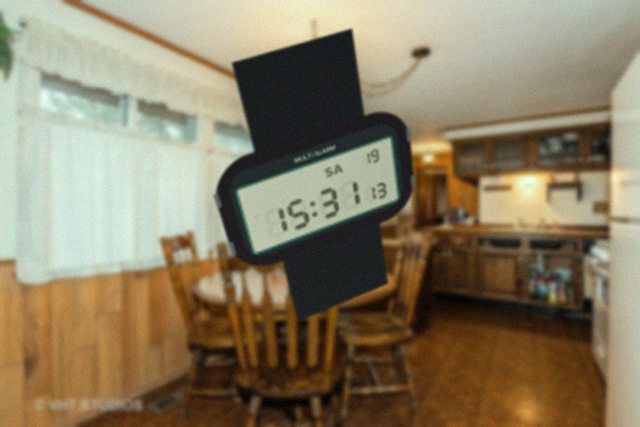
15:31:13
